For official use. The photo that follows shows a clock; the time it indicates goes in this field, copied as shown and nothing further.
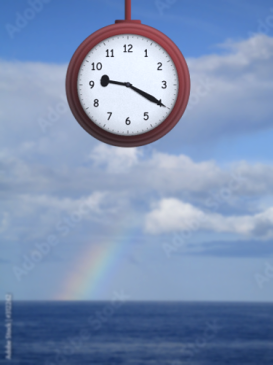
9:20
